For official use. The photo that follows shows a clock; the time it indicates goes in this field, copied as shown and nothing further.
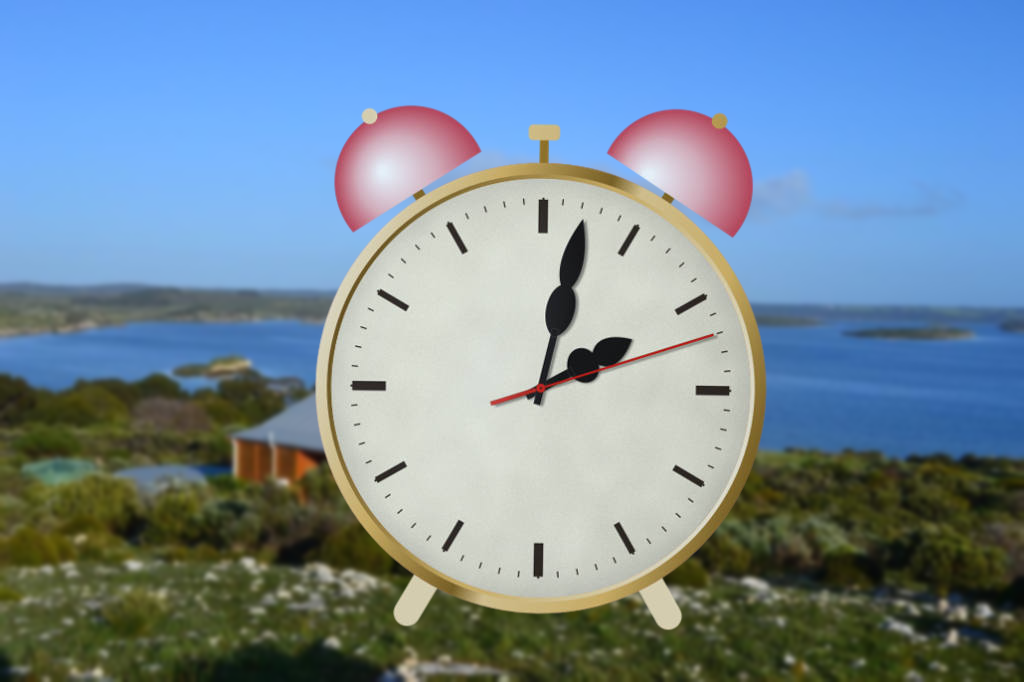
2:02:12
